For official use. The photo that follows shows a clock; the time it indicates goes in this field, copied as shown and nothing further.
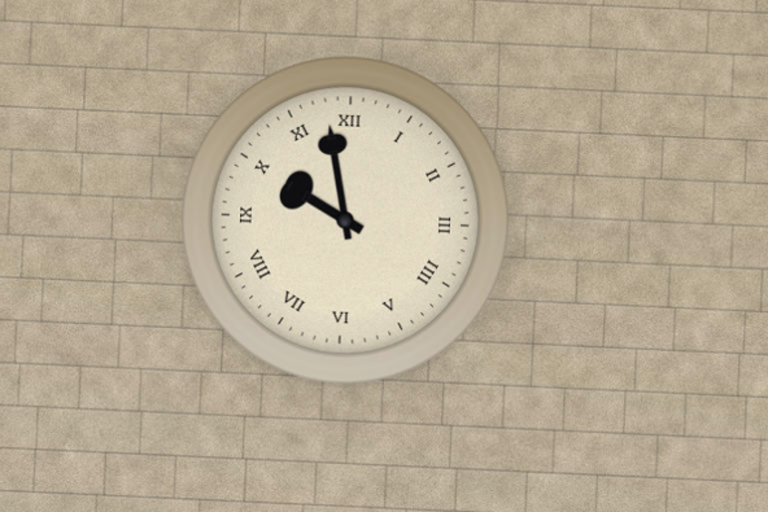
9:58
